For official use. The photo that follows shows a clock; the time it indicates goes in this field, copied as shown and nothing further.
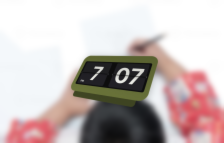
7:07
